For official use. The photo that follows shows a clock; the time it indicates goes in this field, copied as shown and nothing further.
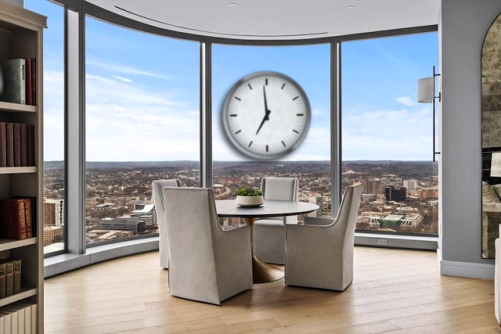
6:59
